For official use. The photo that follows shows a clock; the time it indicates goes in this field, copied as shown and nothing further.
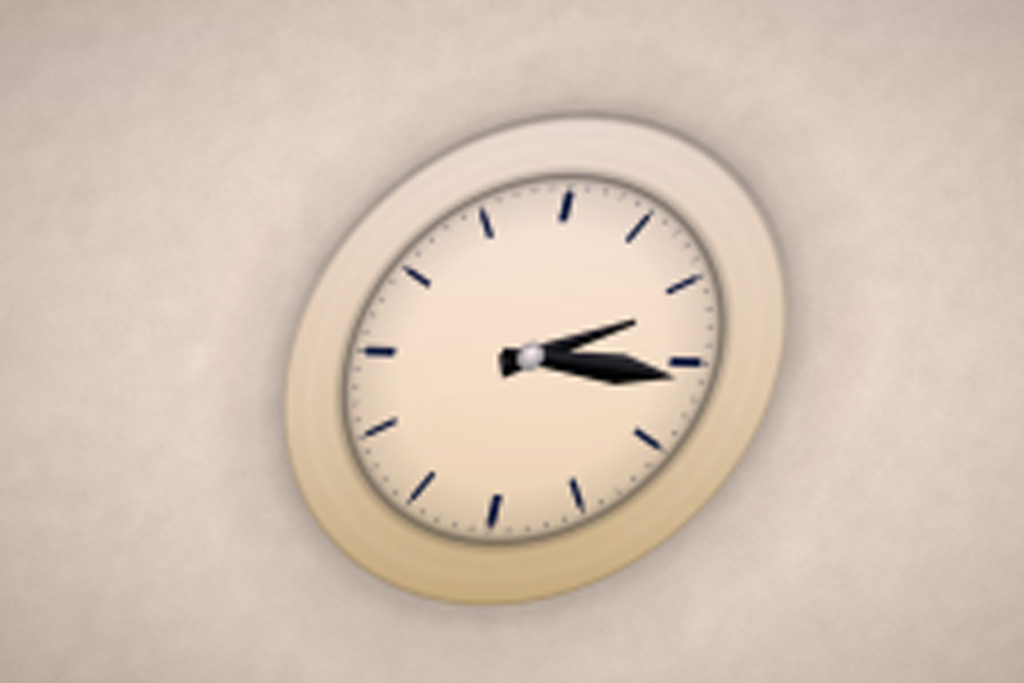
2:16
